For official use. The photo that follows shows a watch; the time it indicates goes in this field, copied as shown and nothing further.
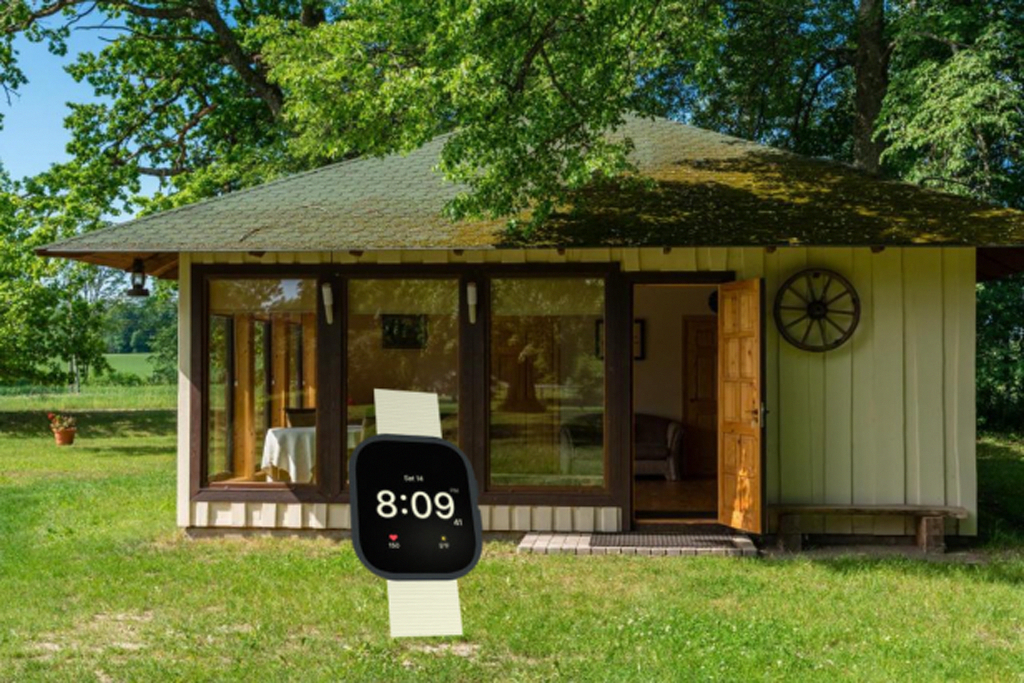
8:09
